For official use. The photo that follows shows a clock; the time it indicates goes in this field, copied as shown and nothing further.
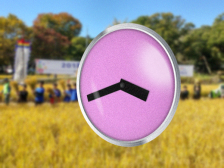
3:42
